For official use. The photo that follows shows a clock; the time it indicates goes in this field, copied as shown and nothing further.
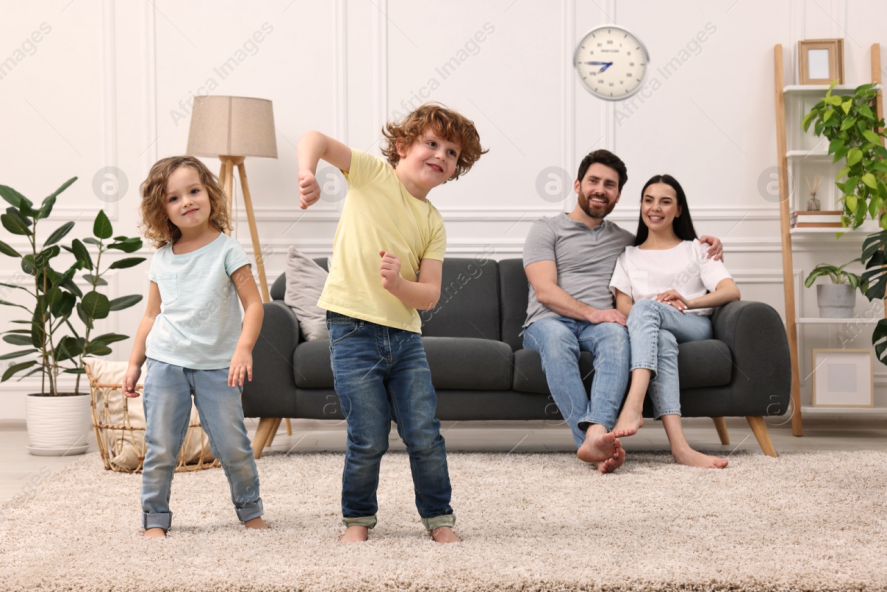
7:45
